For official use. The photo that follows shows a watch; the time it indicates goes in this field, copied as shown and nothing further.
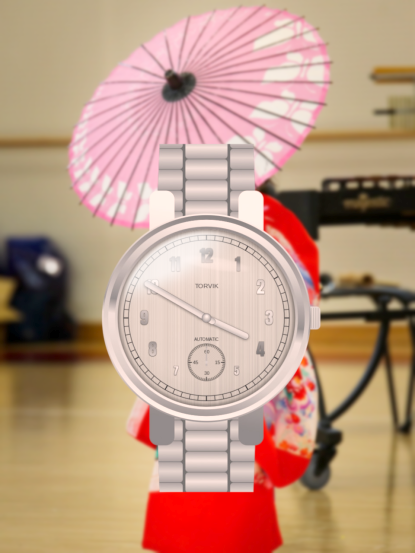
3:50
